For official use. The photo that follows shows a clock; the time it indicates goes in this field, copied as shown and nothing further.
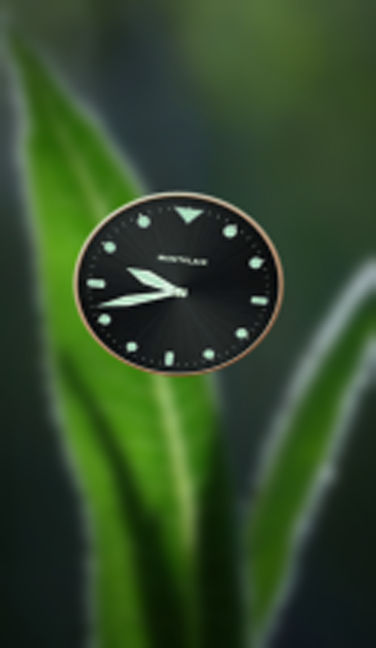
9:42
